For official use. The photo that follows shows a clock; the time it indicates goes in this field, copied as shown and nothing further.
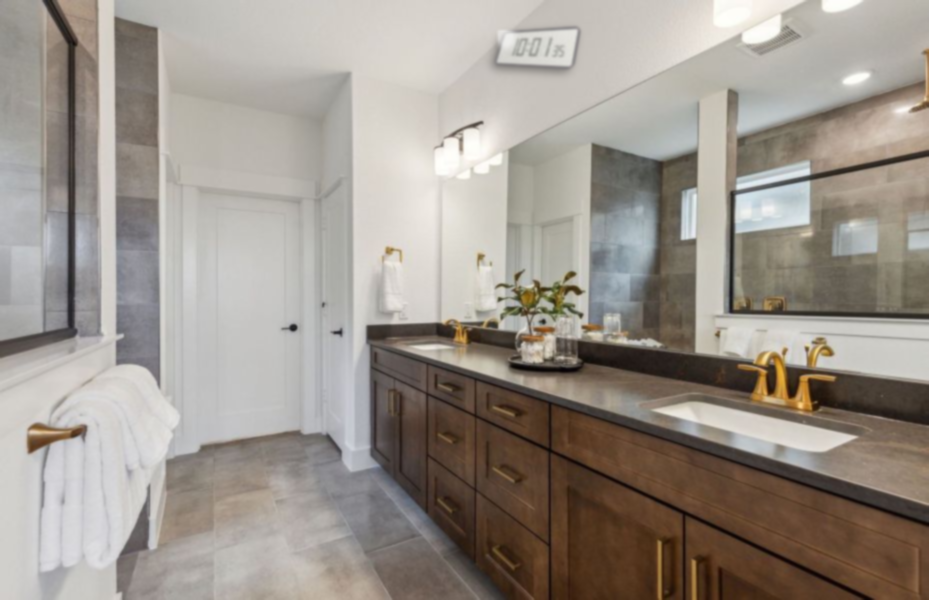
10:01
